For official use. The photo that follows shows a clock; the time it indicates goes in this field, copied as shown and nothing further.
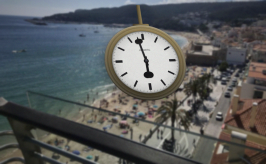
5:58
